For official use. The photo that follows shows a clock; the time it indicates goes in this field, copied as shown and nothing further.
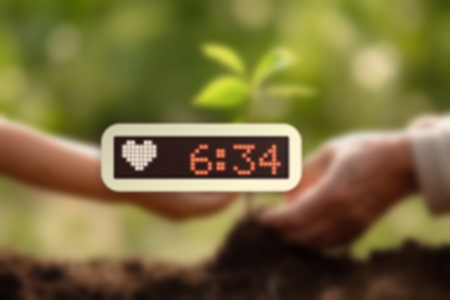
6:34
